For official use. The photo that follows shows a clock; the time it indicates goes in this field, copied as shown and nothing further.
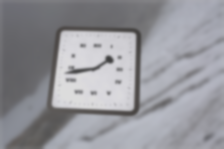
1:43
